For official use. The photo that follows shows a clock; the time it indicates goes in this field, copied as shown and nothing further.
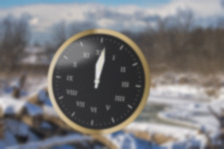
12:01
